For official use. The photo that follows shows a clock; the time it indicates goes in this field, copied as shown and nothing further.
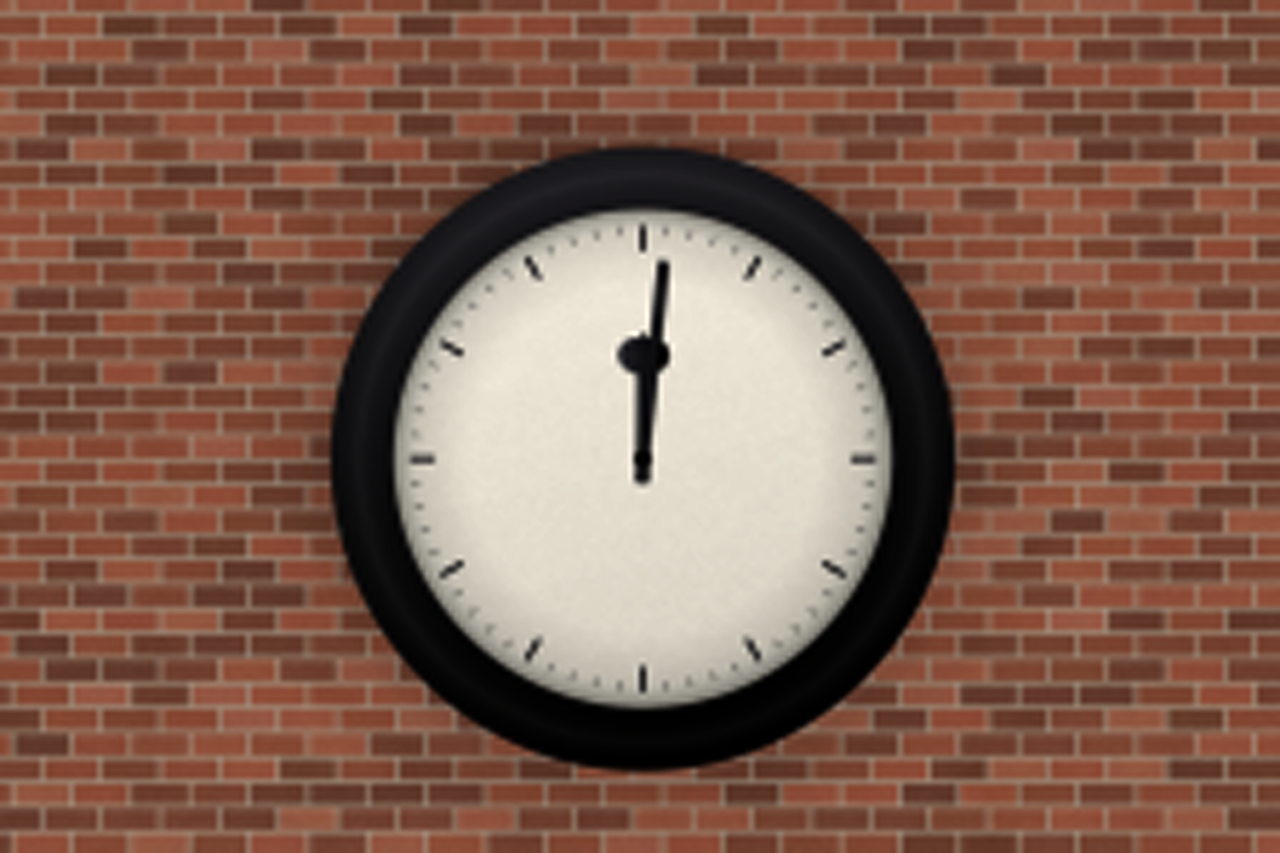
12:01
